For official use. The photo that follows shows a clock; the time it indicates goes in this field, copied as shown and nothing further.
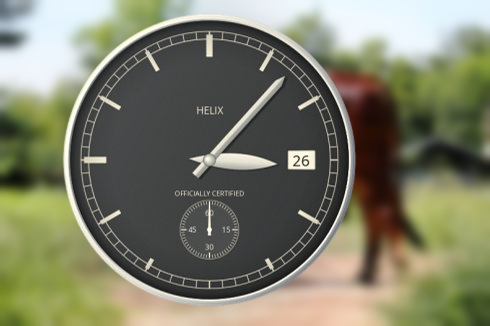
3:07
